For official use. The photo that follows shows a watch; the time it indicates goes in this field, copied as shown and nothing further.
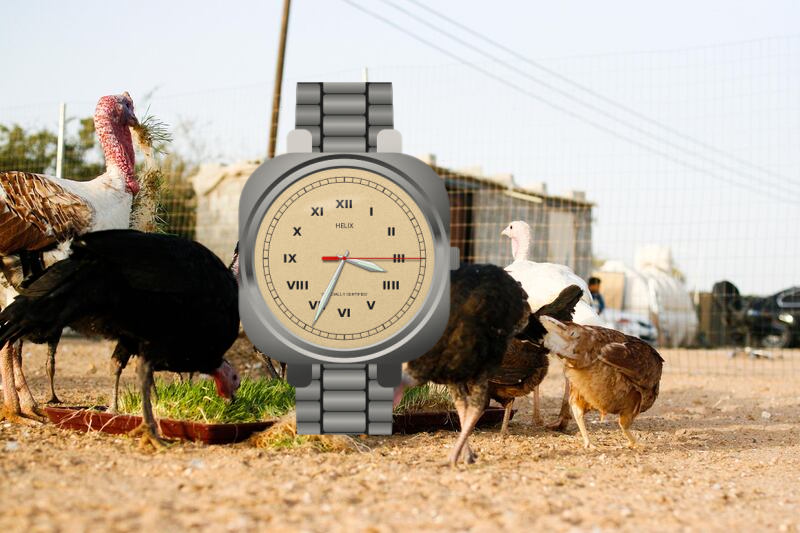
3:34:15
